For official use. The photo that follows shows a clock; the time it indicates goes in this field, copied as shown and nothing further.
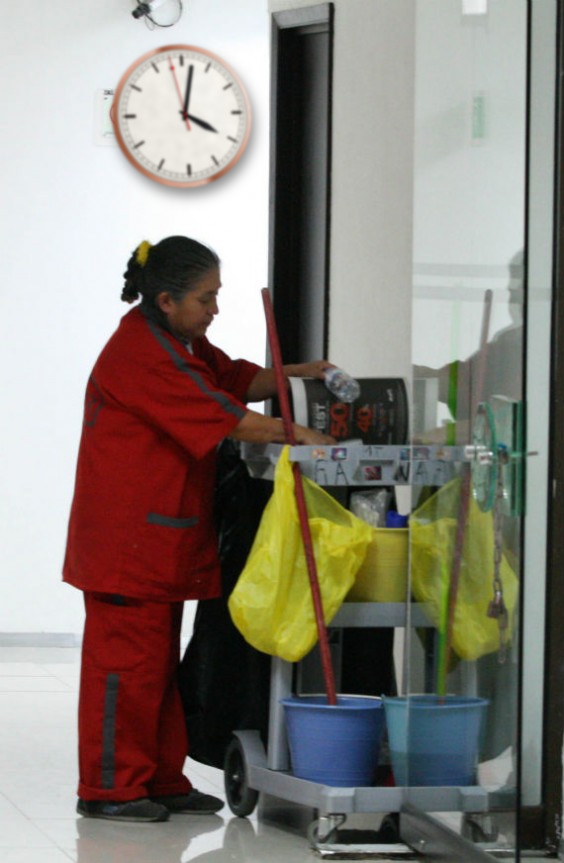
4:01:58
